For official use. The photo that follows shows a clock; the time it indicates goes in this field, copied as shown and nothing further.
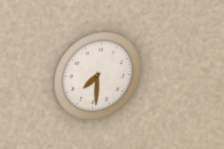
7:29
